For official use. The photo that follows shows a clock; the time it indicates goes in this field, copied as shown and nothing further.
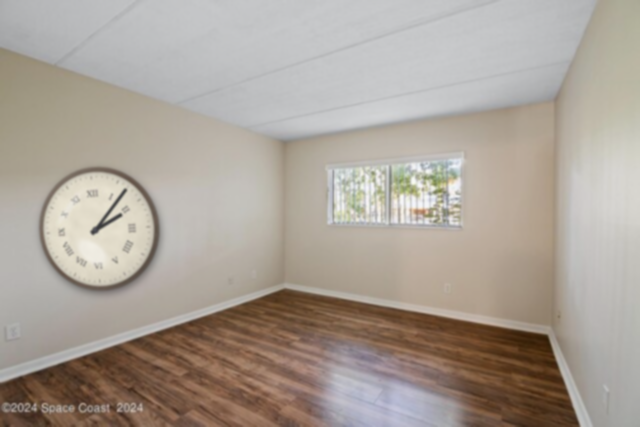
2:07
